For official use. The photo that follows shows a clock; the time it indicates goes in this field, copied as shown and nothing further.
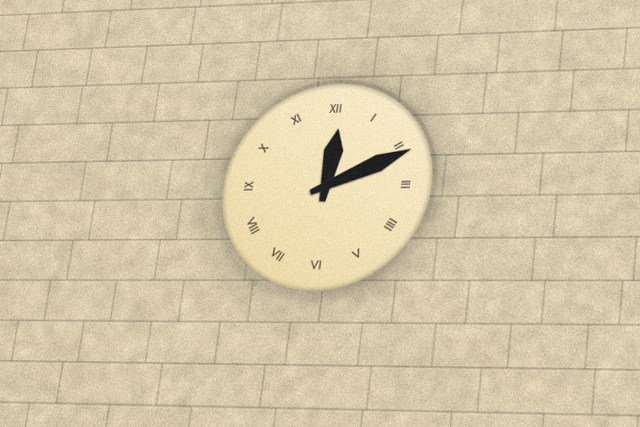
12:11
